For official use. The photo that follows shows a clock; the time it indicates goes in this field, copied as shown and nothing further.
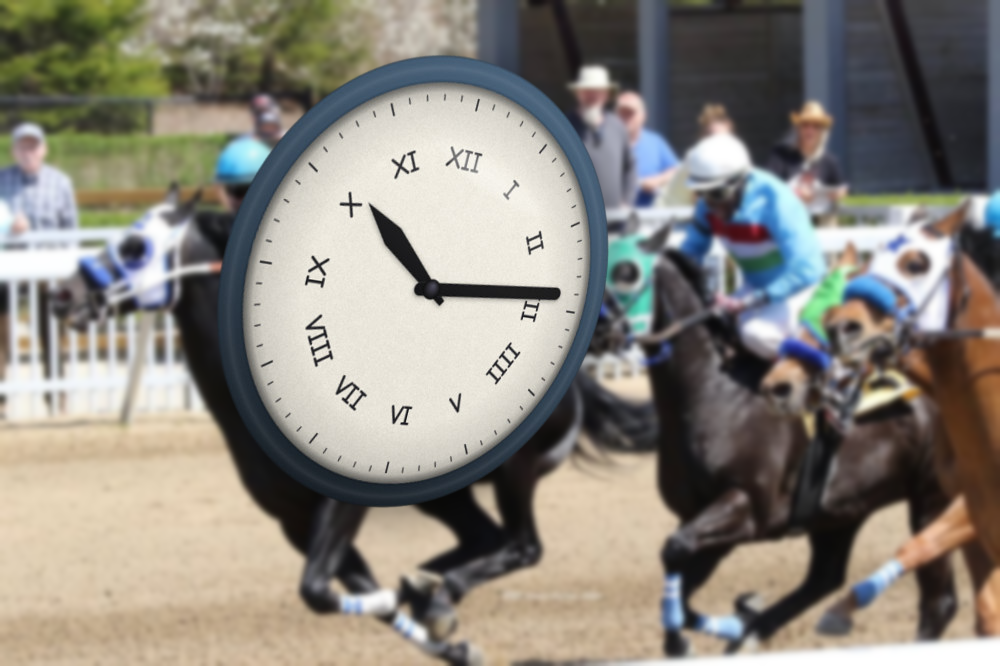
10:14
